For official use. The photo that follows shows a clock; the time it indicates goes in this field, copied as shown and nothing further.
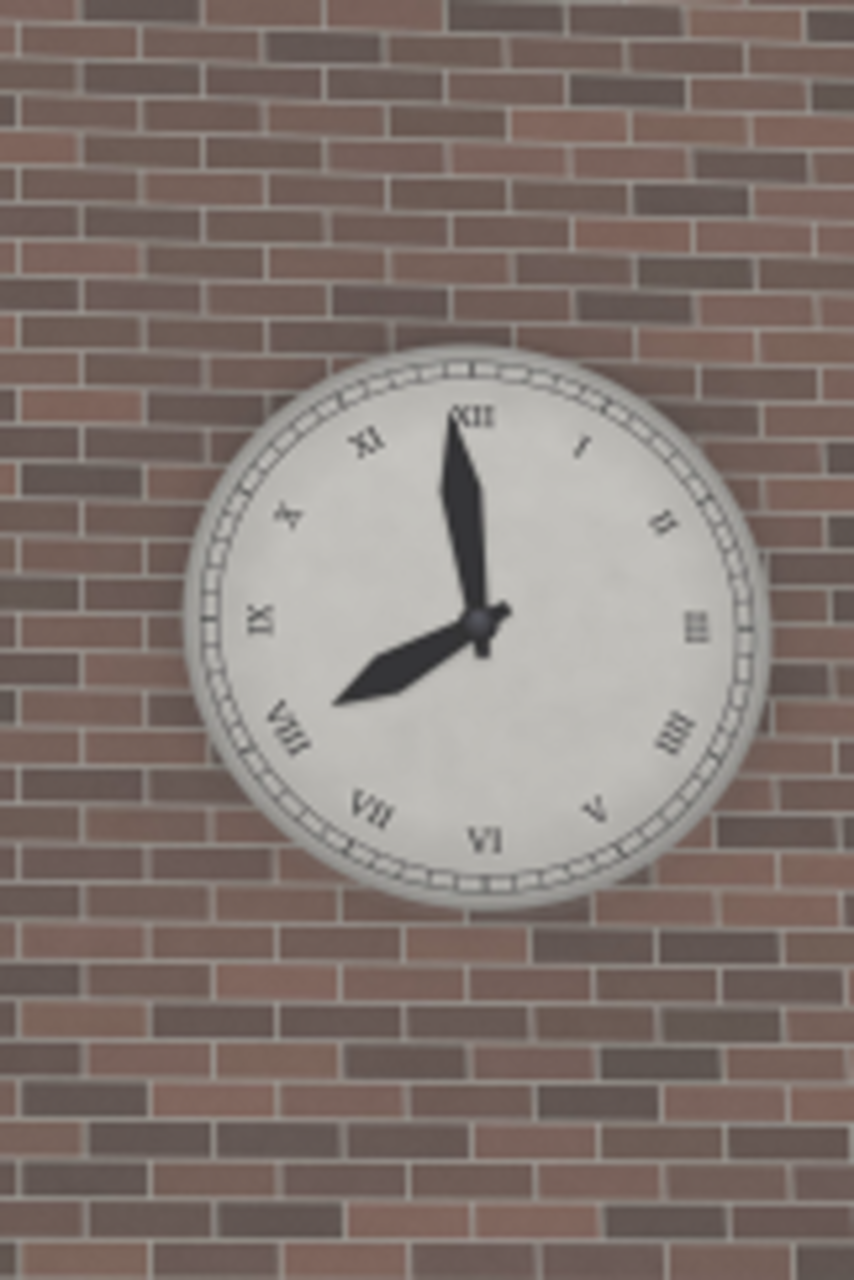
7:59
